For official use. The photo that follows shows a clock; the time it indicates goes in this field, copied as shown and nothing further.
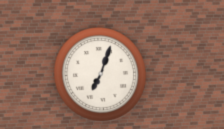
7:04
